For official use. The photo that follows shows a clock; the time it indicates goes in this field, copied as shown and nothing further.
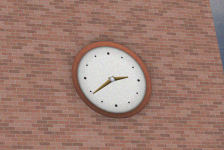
2:39
